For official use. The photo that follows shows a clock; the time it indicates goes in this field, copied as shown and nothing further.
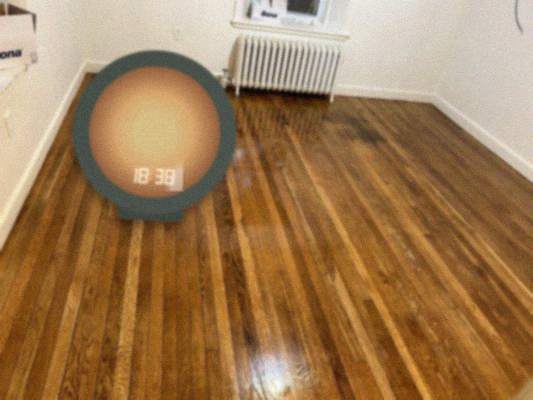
18:38
